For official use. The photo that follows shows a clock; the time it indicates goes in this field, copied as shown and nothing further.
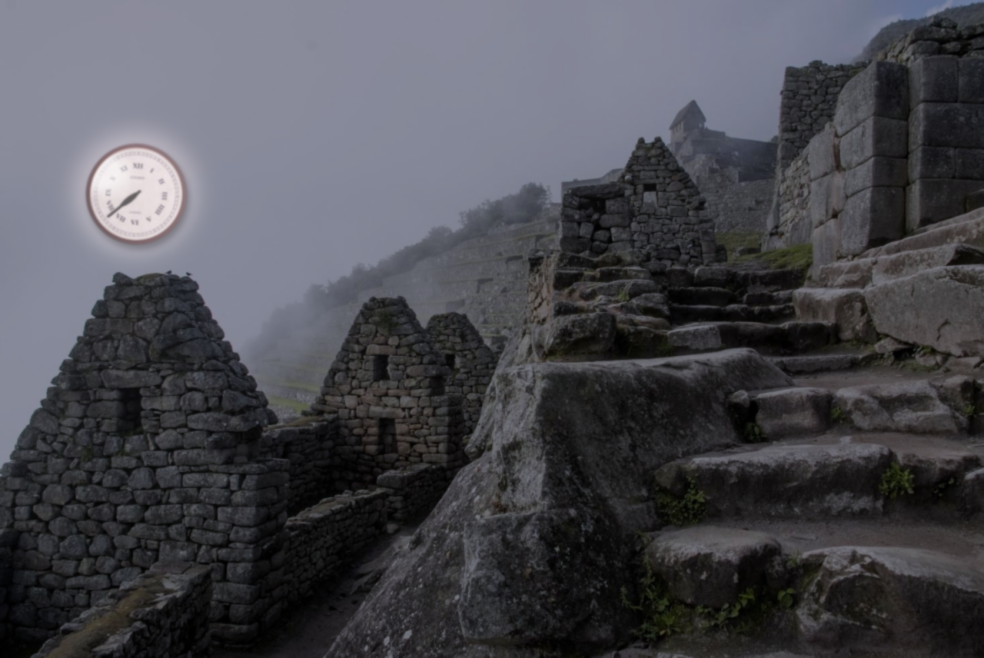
7:38
